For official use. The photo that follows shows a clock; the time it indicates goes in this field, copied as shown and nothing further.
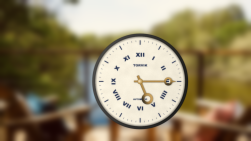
5:15
